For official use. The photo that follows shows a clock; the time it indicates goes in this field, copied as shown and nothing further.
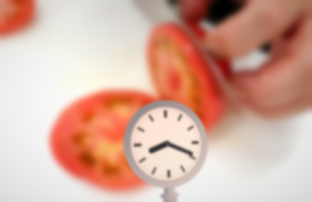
8:19
